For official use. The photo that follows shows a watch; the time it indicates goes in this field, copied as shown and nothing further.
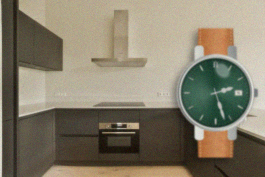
2:27
